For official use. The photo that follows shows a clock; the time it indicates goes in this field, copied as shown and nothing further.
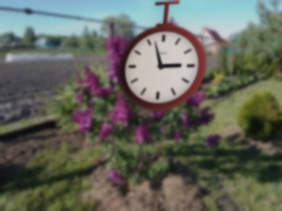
2:57
